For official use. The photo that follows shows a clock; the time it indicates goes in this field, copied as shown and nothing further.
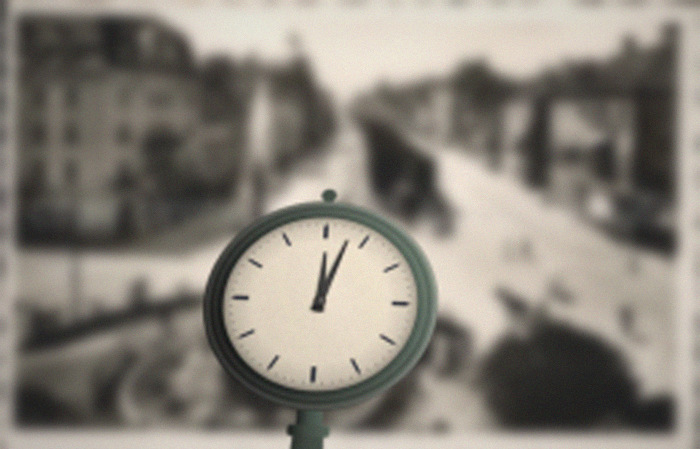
12:03
